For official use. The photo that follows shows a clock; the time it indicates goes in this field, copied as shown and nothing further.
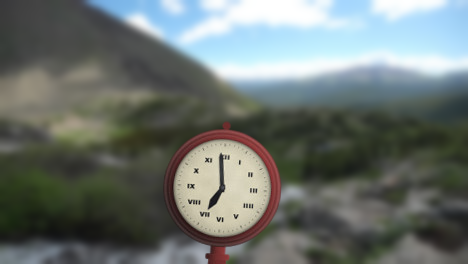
6:59
